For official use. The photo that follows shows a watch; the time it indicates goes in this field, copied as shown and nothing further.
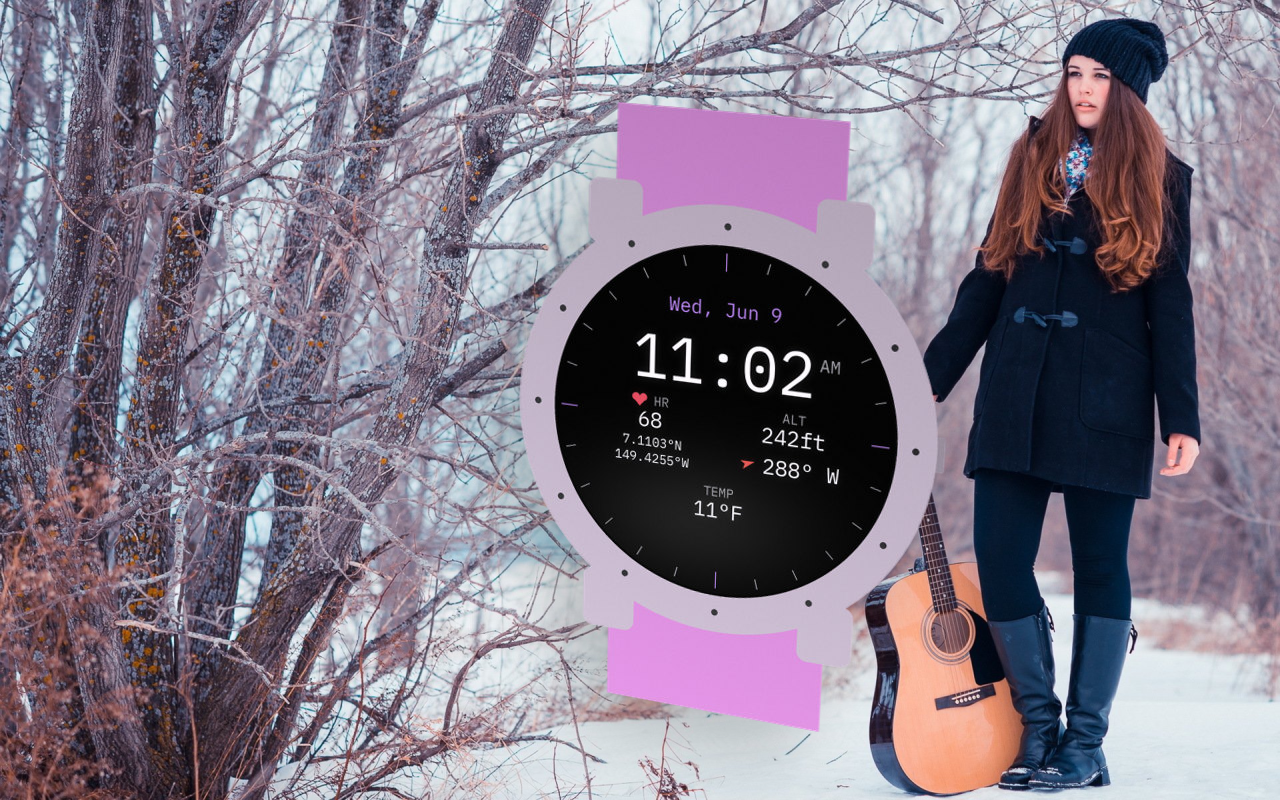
11:02
